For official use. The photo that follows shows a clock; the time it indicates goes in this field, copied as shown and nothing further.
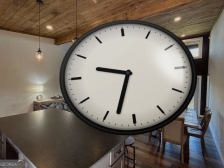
9:33
